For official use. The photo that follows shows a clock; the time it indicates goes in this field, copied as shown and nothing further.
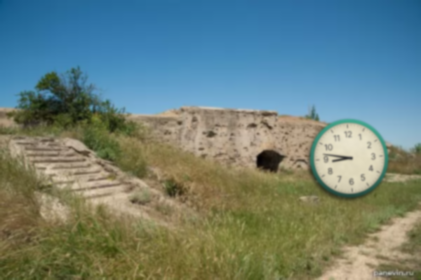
8:47
